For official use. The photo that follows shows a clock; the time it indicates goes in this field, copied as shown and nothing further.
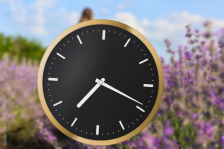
7:19
